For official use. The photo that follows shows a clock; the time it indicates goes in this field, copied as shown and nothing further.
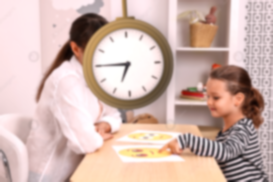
6:45
